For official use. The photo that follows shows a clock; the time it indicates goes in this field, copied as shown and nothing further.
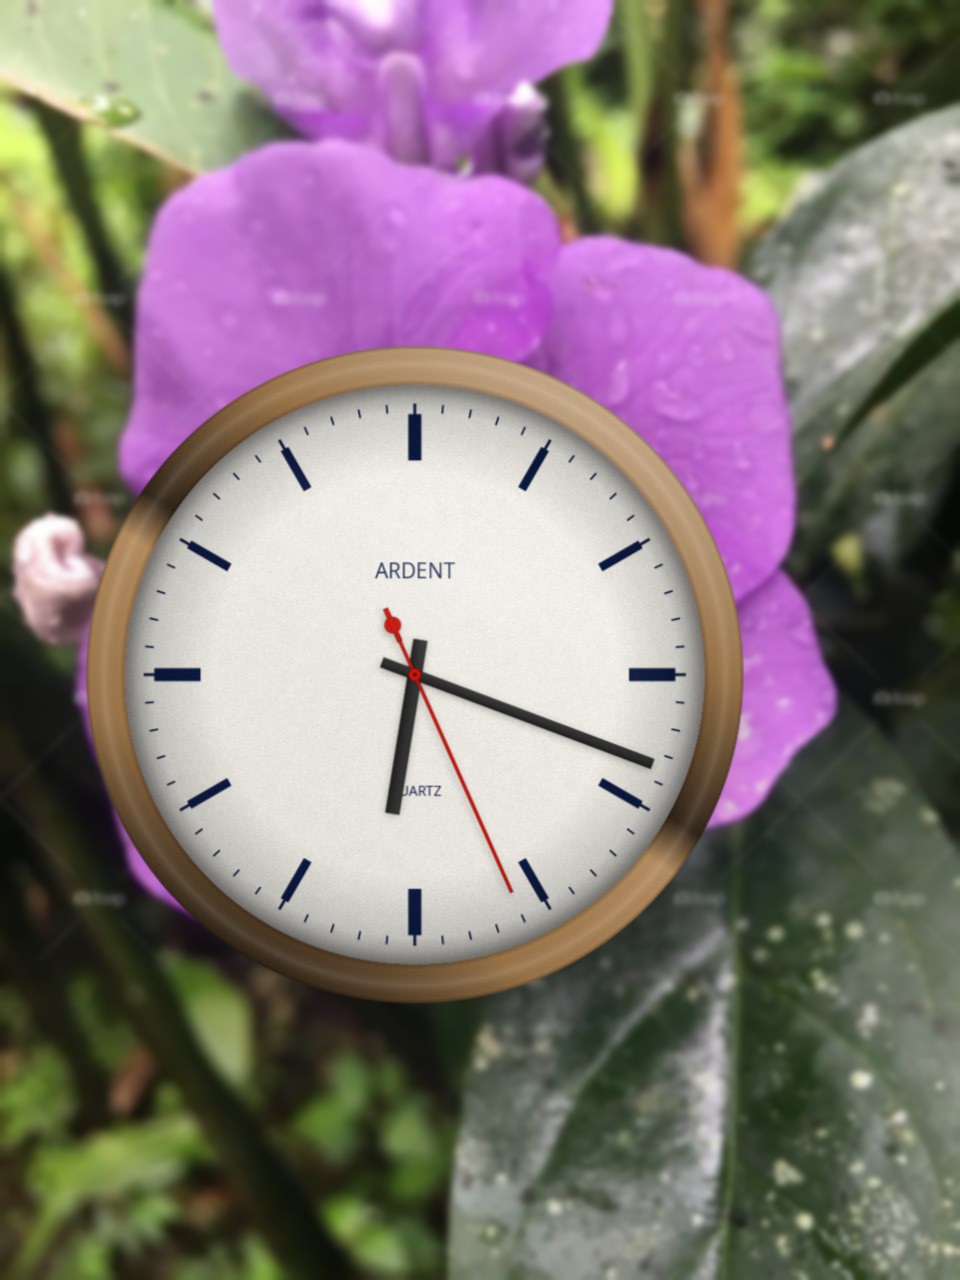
6:18:26
